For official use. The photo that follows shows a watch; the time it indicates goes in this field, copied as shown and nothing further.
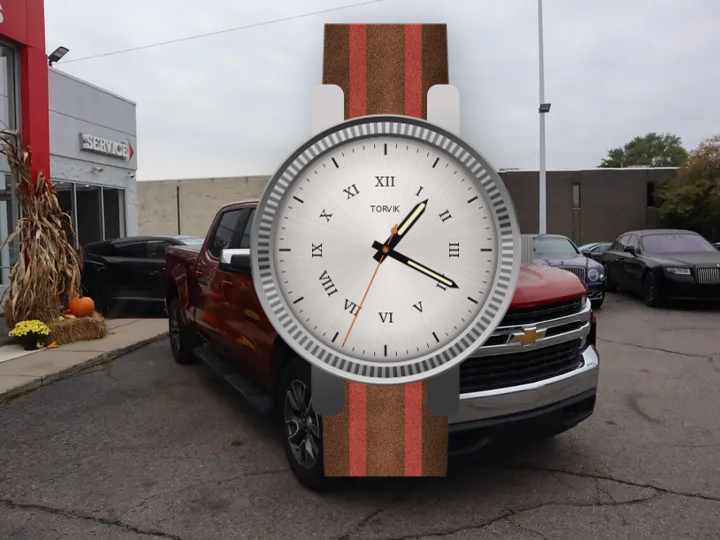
1:19:34
